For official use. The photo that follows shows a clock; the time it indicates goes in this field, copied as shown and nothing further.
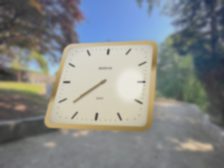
7:38
